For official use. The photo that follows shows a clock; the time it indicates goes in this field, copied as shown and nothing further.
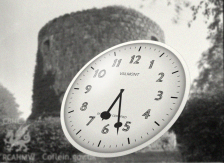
6:27
